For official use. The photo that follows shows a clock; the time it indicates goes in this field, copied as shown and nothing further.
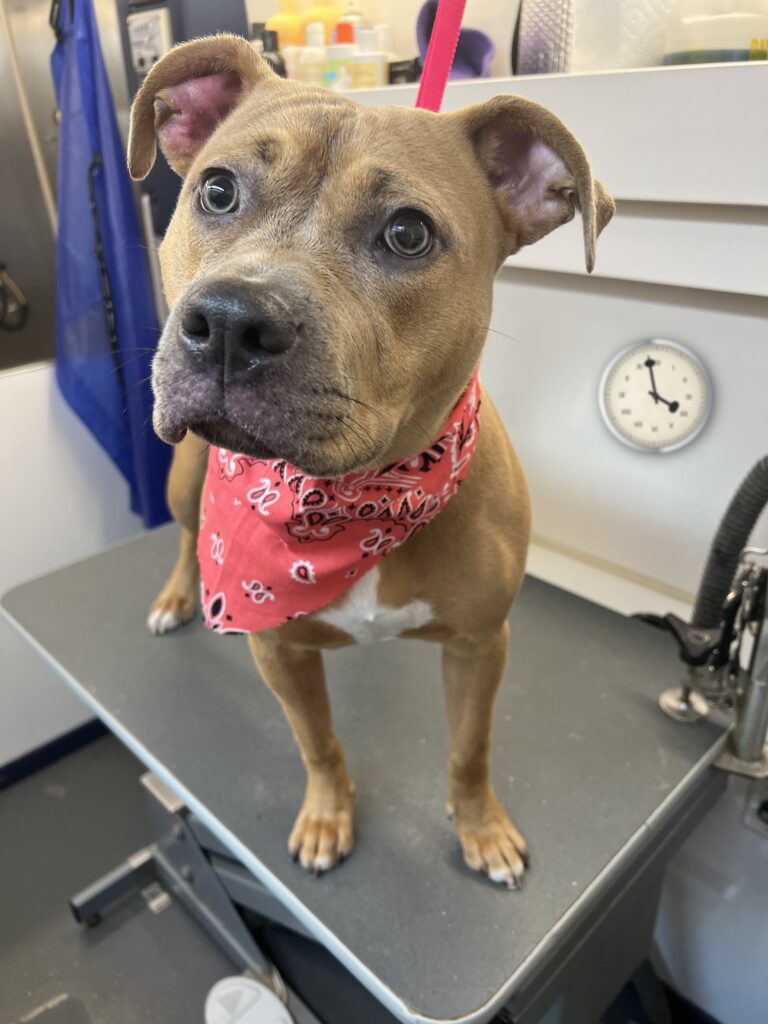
3:58
